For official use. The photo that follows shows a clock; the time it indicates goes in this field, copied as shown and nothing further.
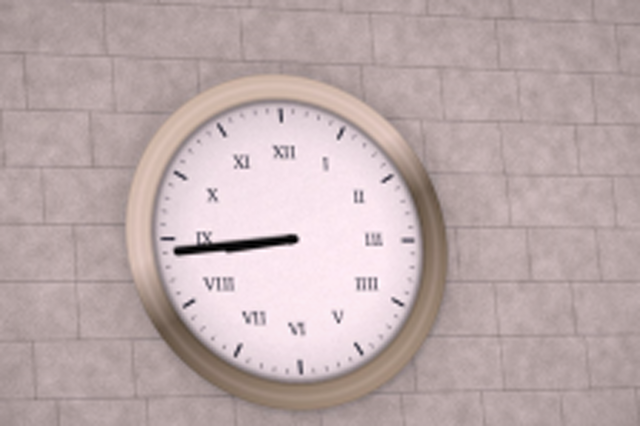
8:44
